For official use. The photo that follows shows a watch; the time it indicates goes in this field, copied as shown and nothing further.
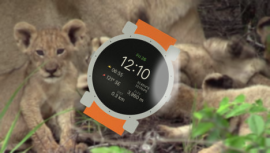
12:10
